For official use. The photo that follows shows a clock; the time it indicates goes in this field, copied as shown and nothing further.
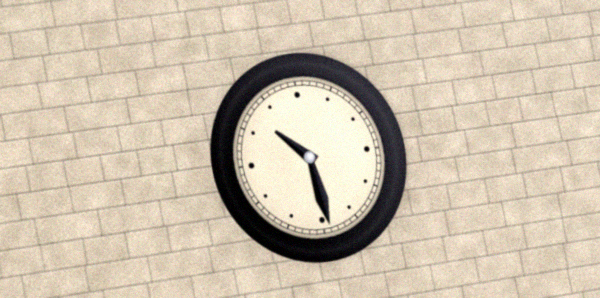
10:29
